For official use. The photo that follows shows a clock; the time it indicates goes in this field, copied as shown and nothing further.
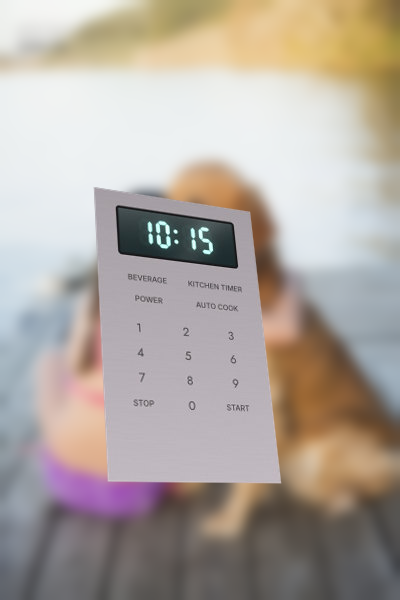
10:15
